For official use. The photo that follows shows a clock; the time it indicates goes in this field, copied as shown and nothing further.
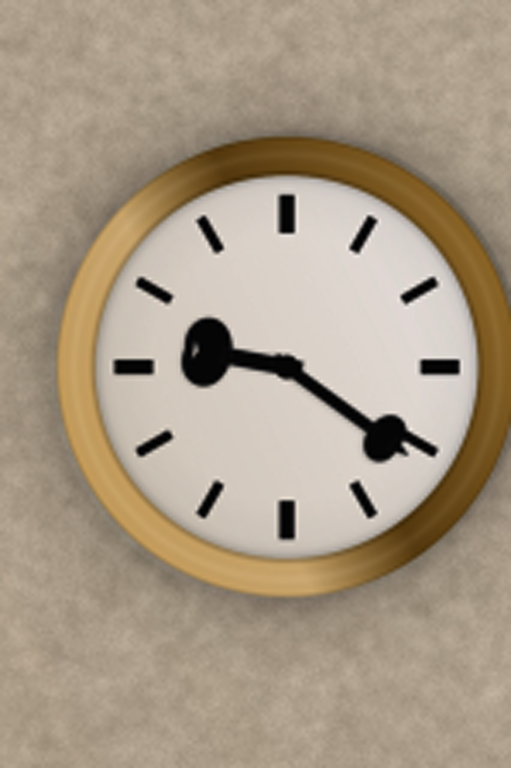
9:21
